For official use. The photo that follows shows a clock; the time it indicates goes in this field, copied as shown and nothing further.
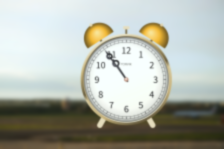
10:54
